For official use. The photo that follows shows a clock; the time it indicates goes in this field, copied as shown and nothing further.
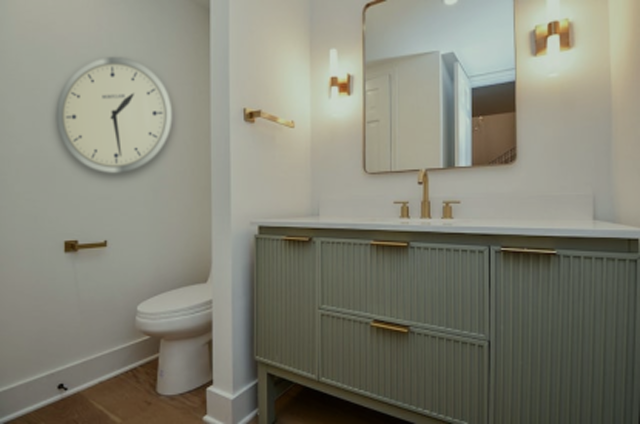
1:29
